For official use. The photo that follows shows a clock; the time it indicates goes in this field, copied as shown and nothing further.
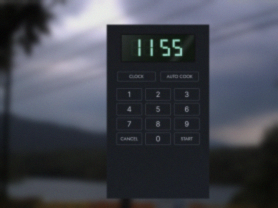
11:55
